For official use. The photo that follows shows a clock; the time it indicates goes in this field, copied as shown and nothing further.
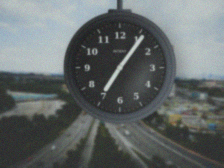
7:06
